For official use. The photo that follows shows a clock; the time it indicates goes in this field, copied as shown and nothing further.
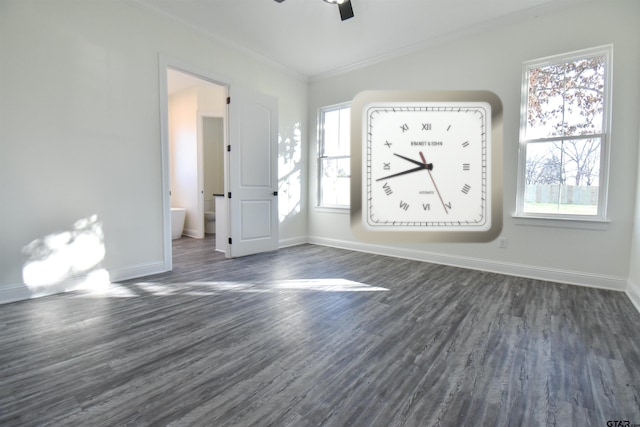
9:42:26
